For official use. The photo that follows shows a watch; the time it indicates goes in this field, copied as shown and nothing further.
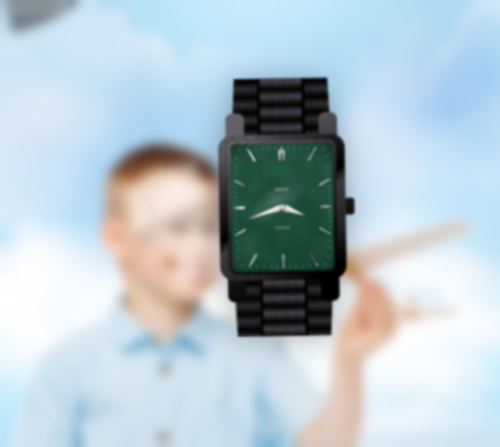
3:42
